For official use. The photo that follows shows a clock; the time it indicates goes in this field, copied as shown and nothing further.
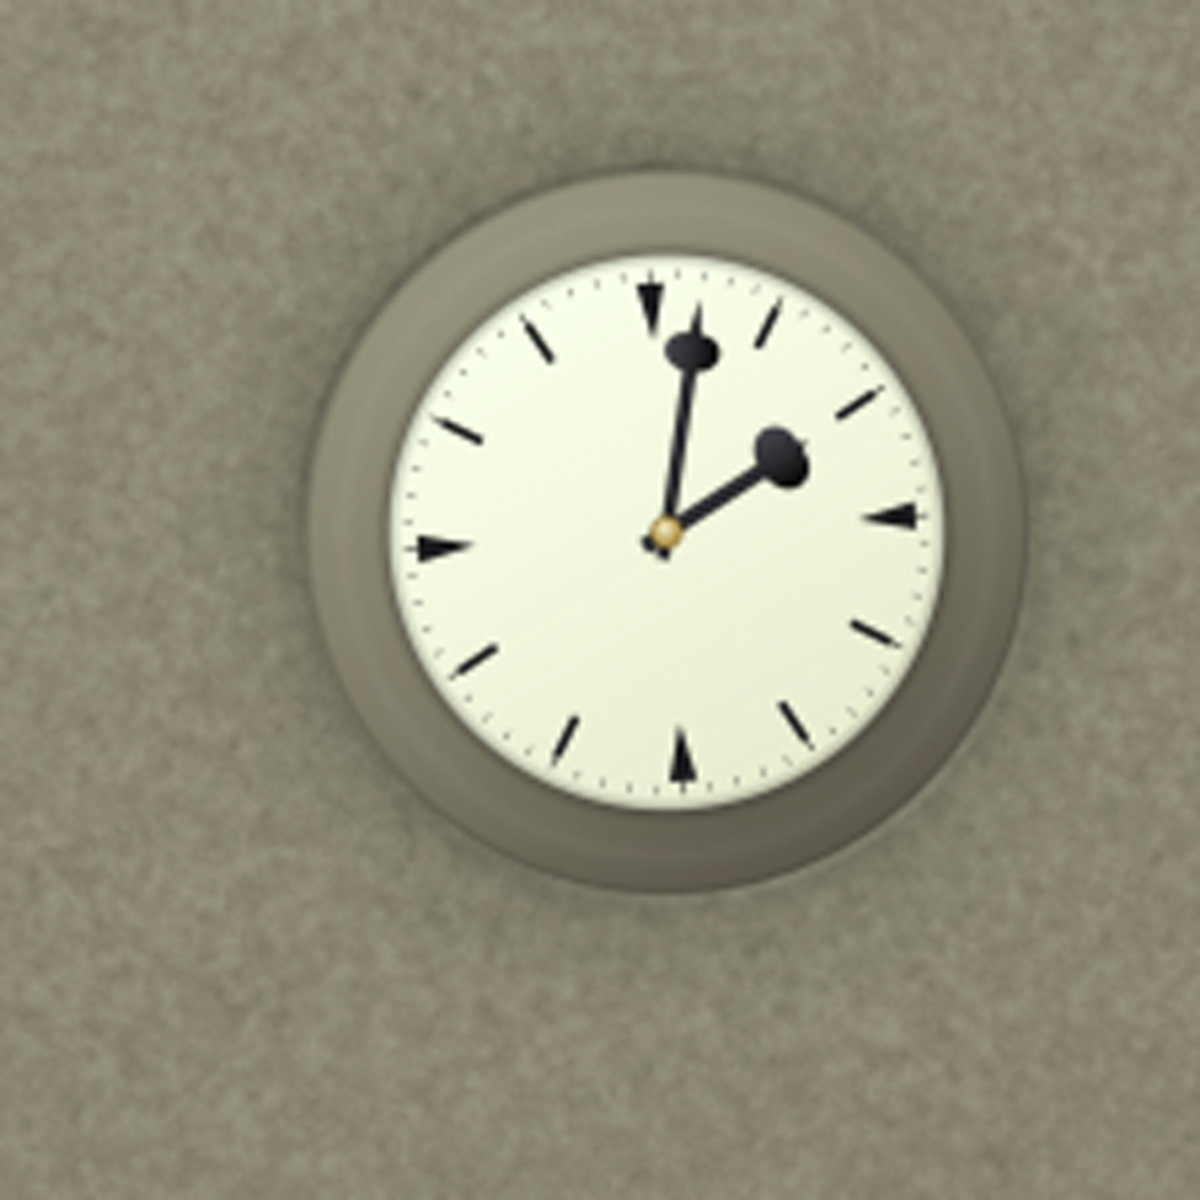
2:02
